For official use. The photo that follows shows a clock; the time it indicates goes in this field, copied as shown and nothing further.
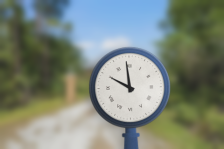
9:59
